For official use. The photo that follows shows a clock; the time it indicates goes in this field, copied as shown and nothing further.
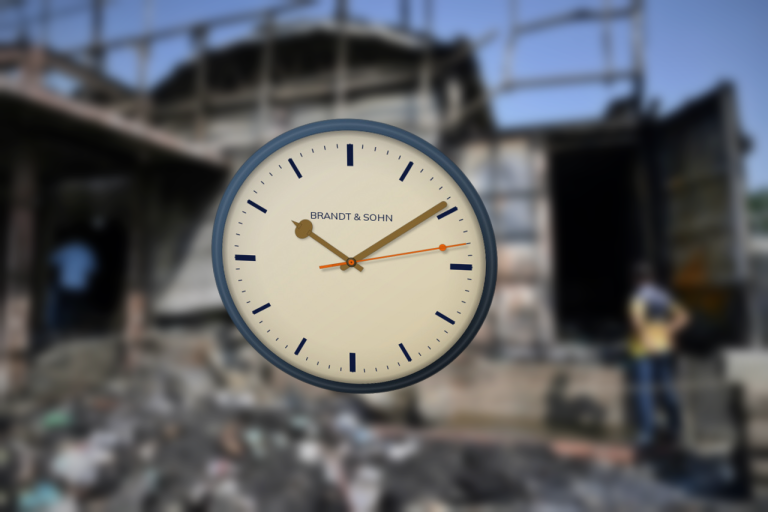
10:09:13
